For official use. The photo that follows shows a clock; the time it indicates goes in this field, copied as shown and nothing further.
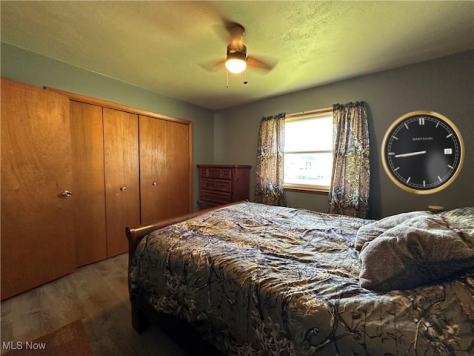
8:44
